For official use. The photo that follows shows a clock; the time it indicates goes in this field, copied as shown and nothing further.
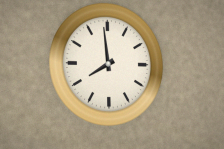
7:59
